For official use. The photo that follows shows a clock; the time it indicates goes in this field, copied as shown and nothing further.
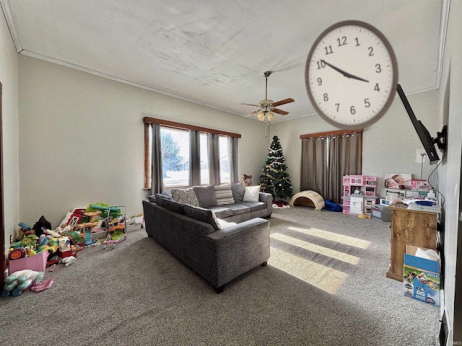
3:51
